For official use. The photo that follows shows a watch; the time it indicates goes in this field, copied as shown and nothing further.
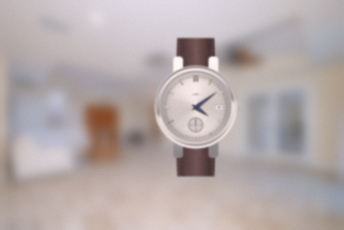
4:09
